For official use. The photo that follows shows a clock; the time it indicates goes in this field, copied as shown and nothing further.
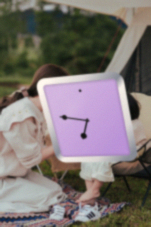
6:47
